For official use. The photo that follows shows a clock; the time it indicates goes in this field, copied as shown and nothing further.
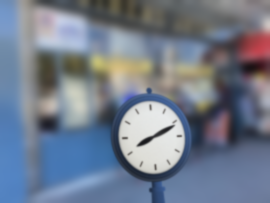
8:11
